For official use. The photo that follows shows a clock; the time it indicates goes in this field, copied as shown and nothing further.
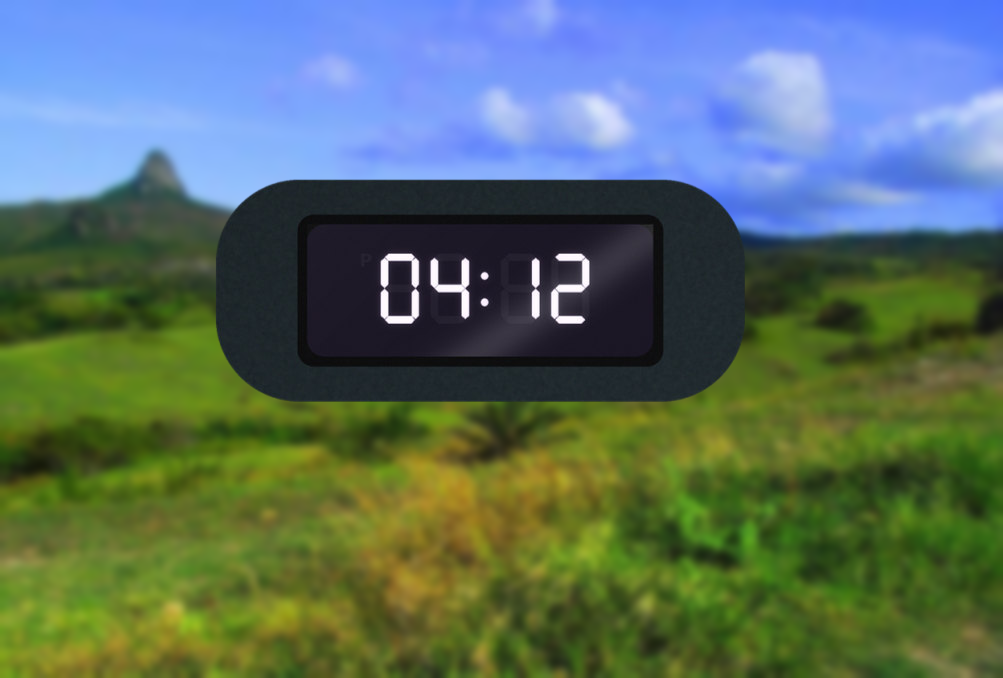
4:12
